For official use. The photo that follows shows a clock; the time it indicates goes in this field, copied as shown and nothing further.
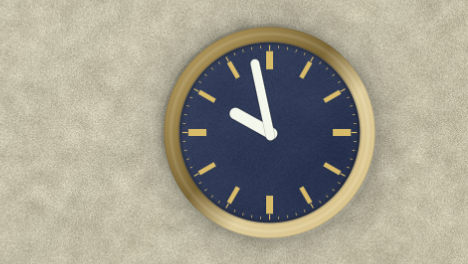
9:58
